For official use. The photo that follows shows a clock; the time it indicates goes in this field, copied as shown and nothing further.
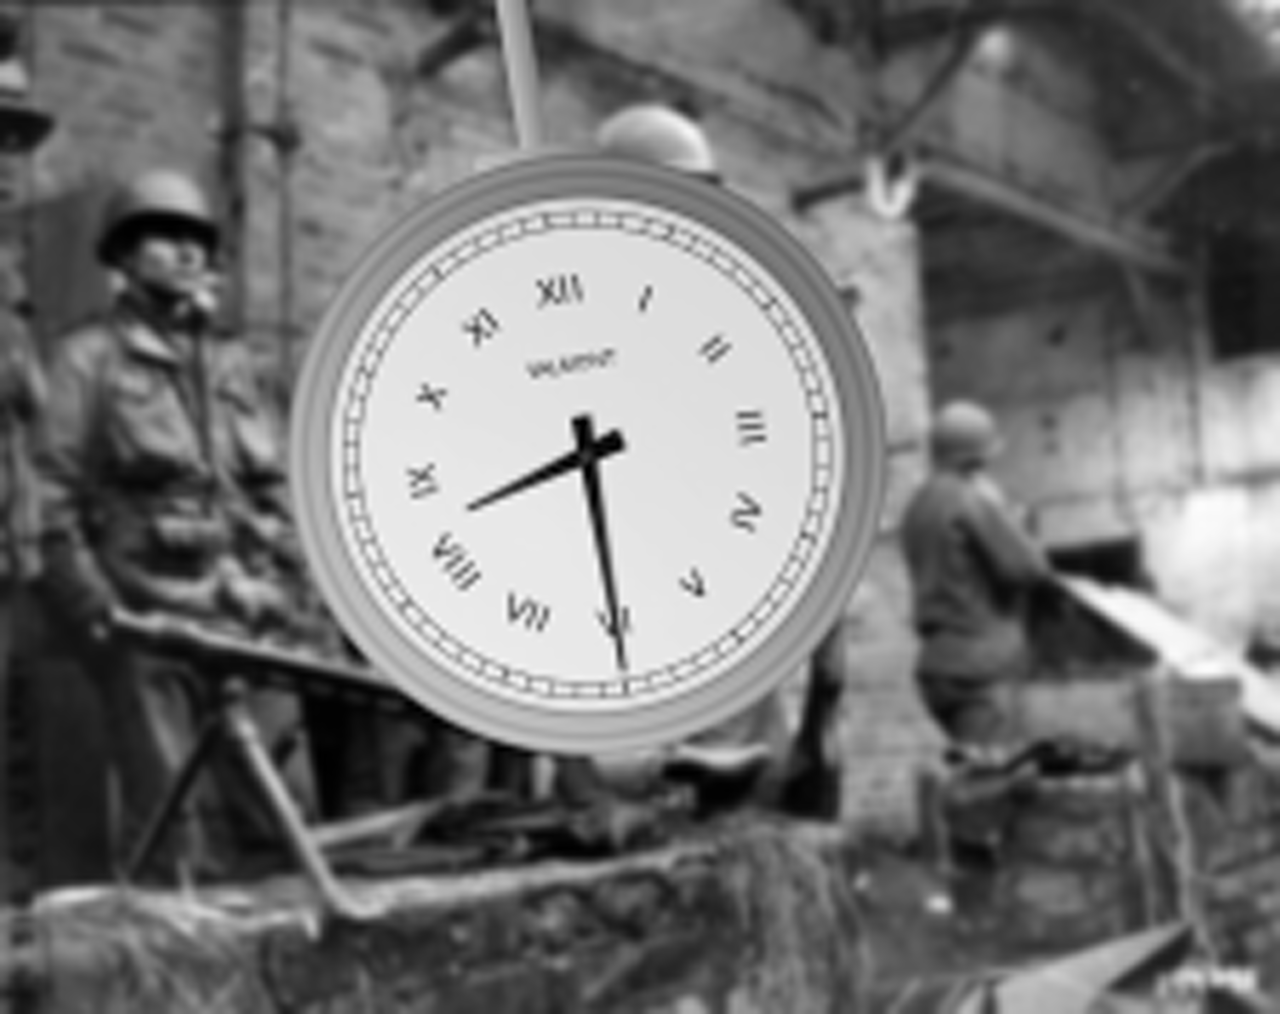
8:30
